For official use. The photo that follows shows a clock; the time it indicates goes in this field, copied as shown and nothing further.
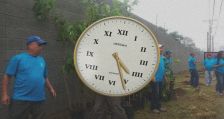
4:26
